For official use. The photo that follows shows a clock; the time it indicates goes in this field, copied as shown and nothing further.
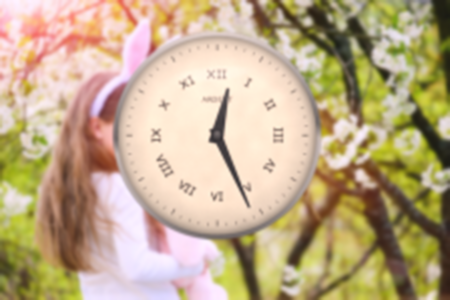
12:26
